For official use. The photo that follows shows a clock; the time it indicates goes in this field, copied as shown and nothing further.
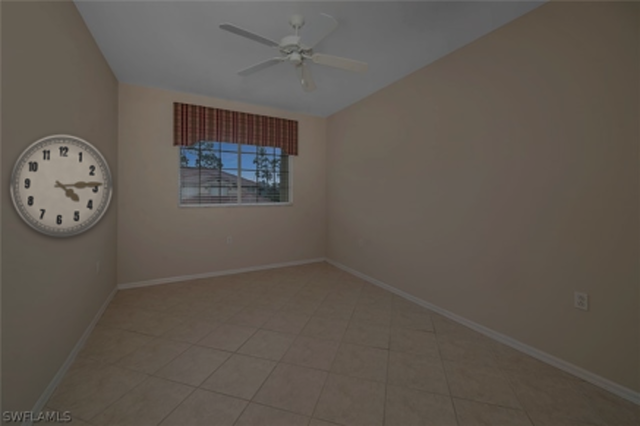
4:14
